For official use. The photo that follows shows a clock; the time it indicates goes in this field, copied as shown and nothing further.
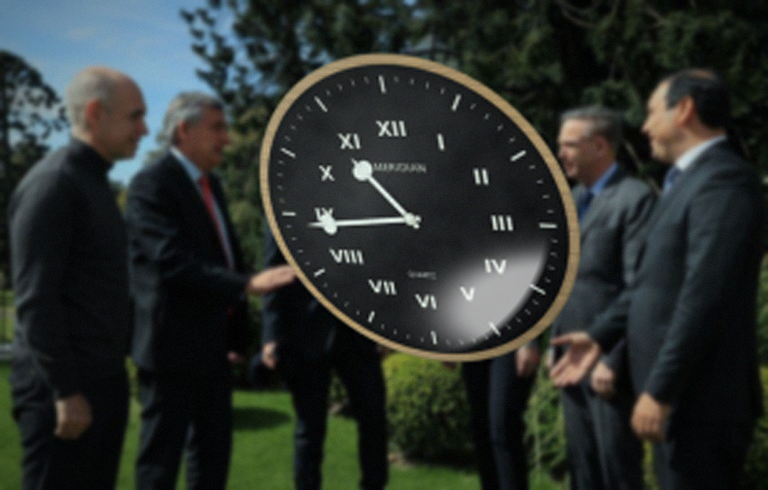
10:44
